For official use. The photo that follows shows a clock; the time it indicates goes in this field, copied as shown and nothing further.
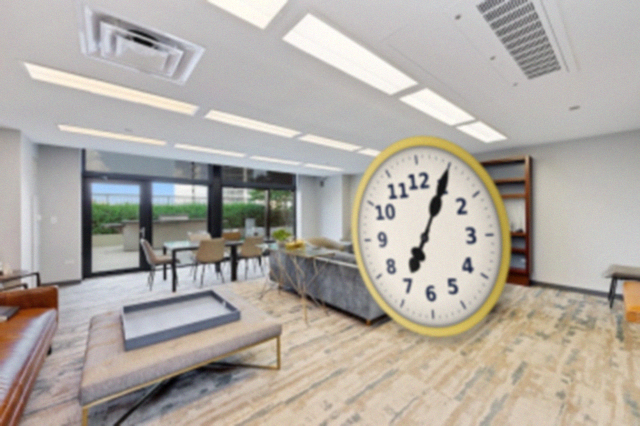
7:05
